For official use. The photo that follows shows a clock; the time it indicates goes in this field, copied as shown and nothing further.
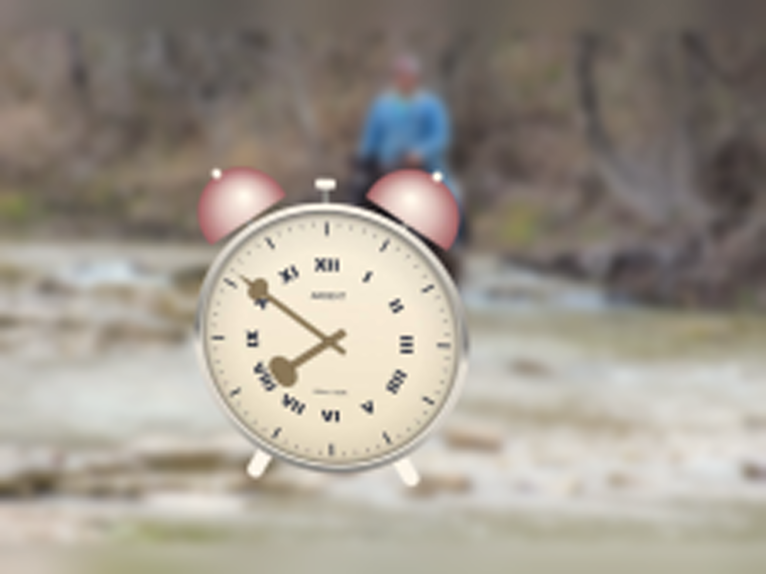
7:51
